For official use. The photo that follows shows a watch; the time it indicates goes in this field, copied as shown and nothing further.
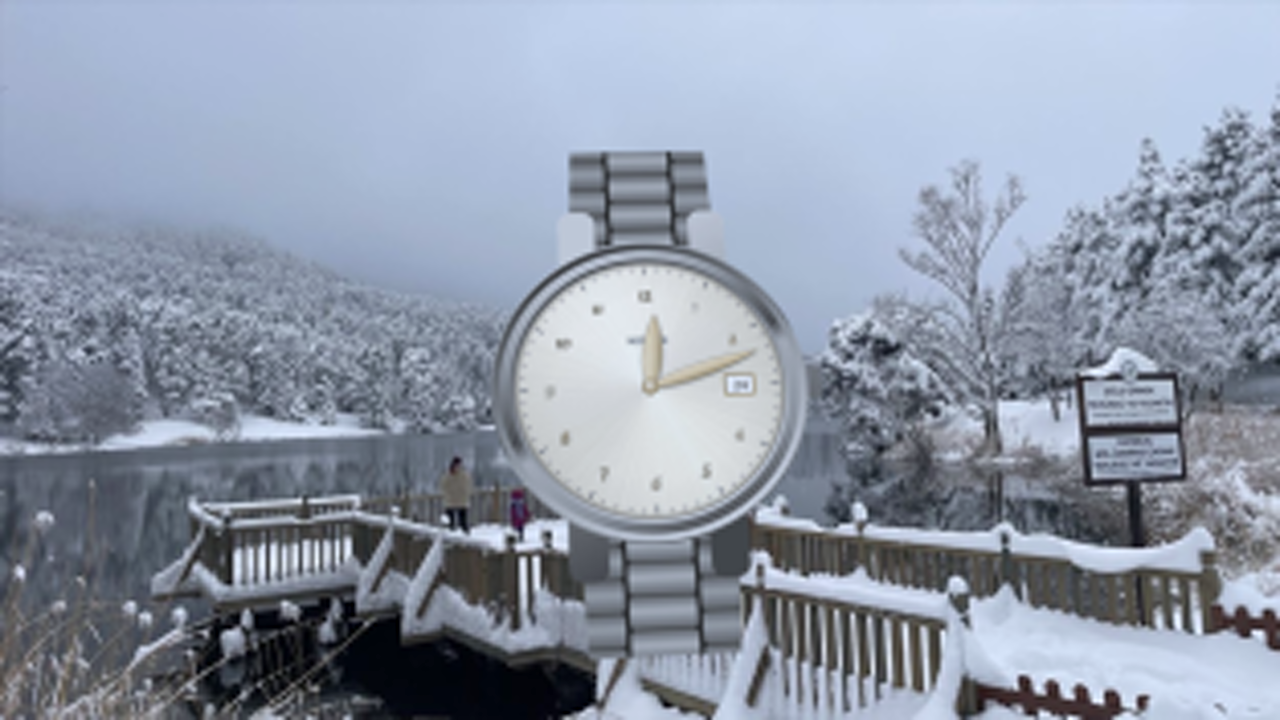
12:12
